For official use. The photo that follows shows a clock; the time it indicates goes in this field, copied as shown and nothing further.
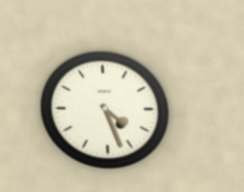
4:27
